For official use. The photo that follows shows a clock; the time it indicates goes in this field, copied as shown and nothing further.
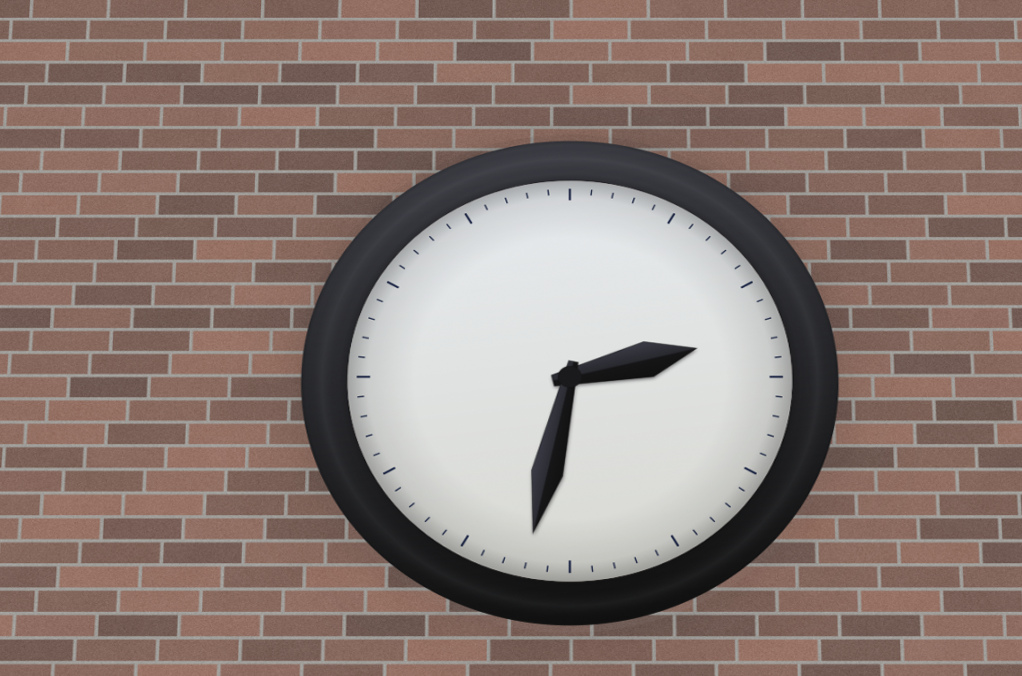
2:32
